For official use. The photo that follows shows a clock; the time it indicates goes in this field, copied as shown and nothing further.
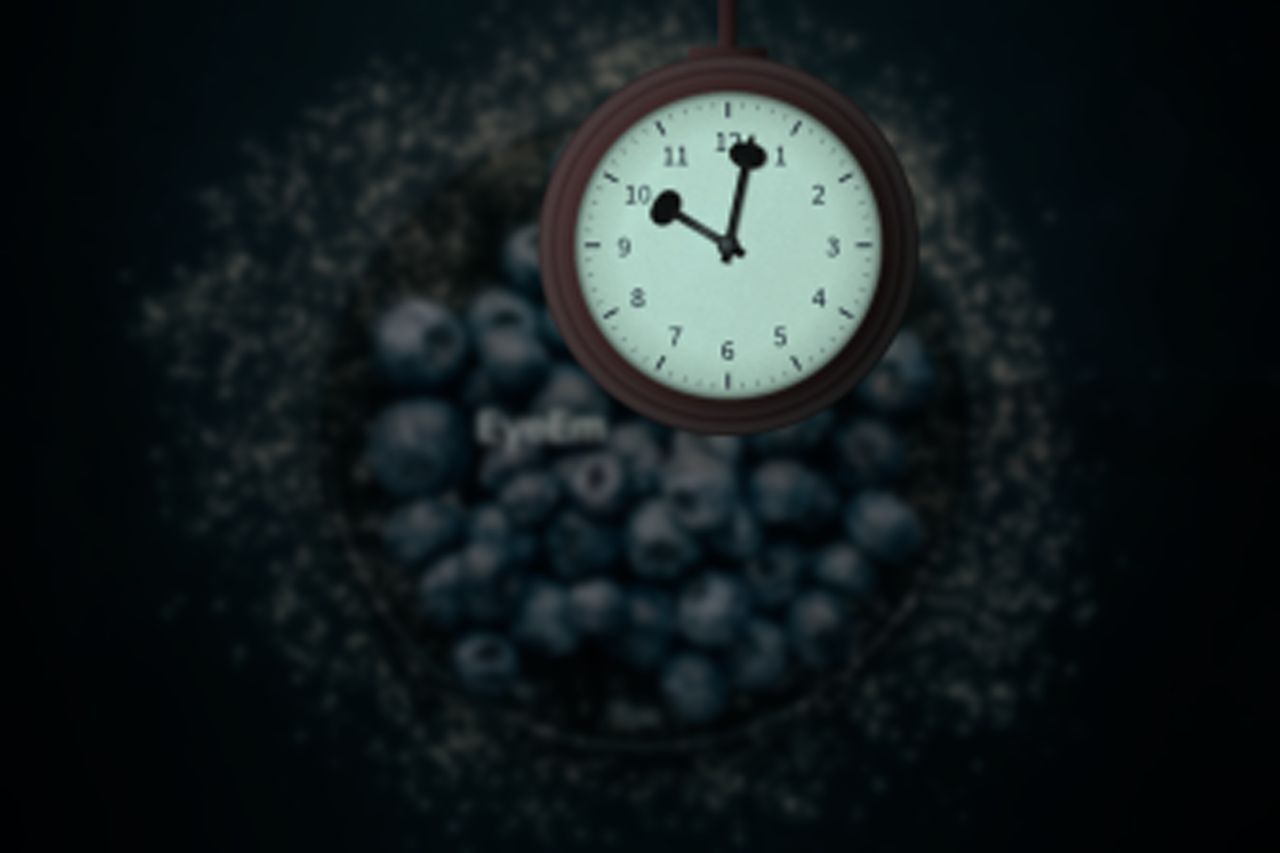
10:02
